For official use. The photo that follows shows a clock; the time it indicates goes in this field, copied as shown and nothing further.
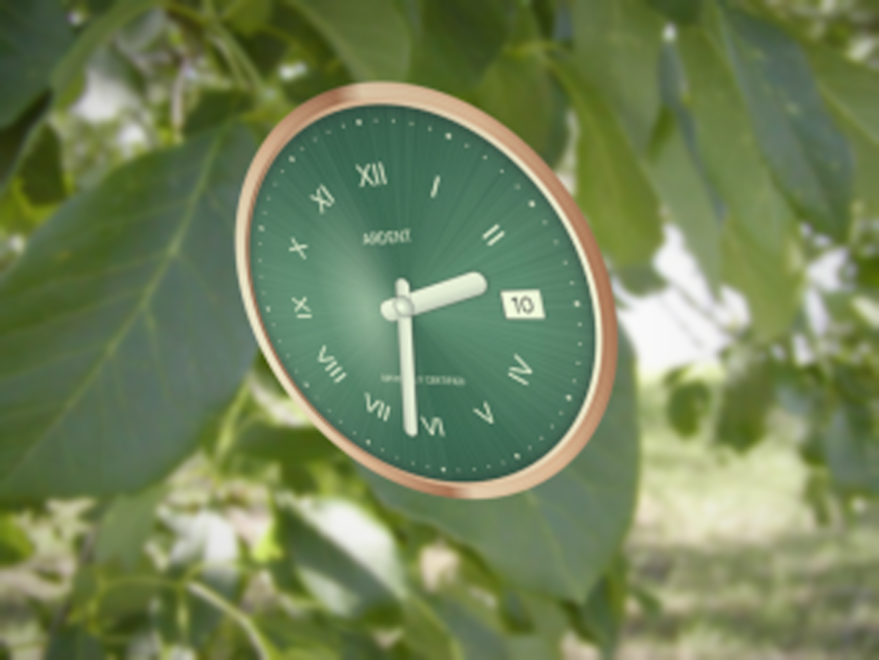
2:32
